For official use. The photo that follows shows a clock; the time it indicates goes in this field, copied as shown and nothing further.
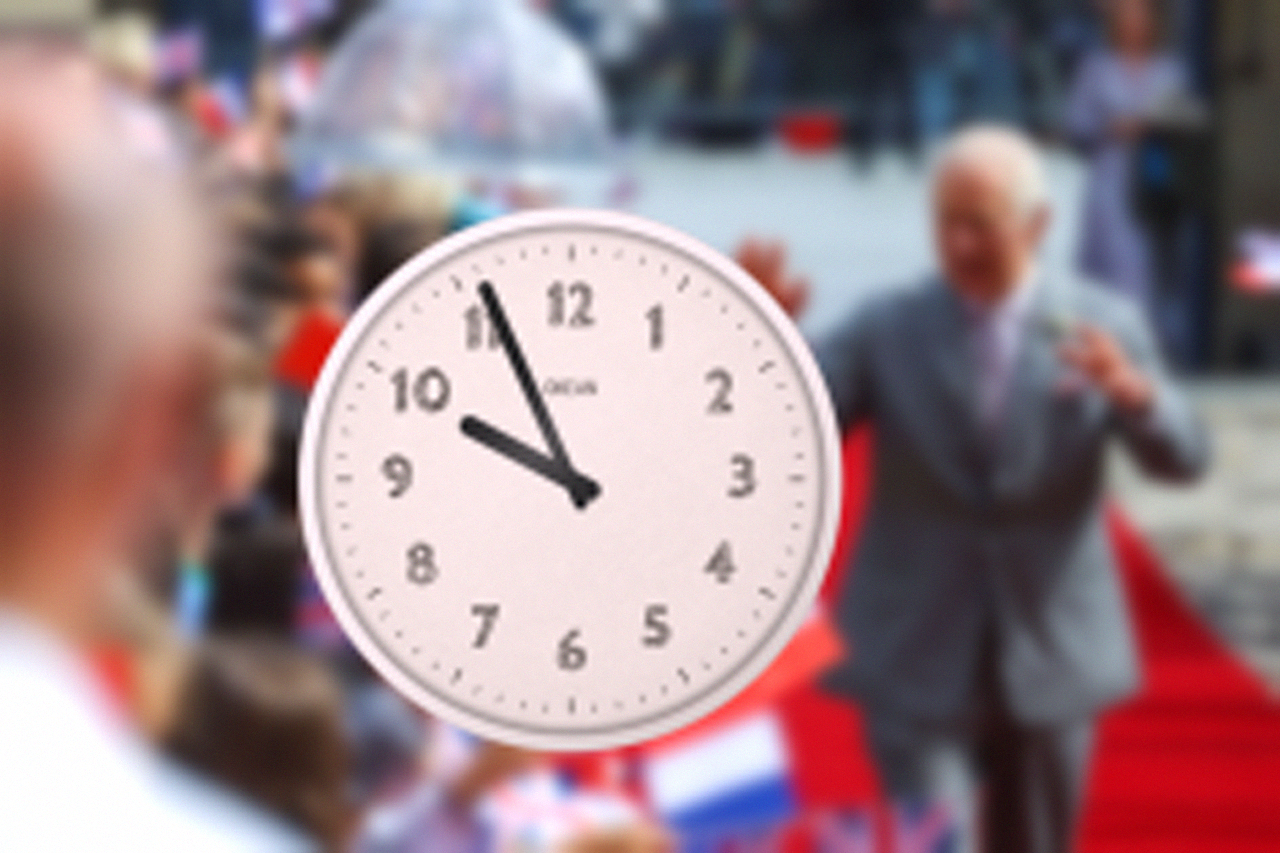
9:56
